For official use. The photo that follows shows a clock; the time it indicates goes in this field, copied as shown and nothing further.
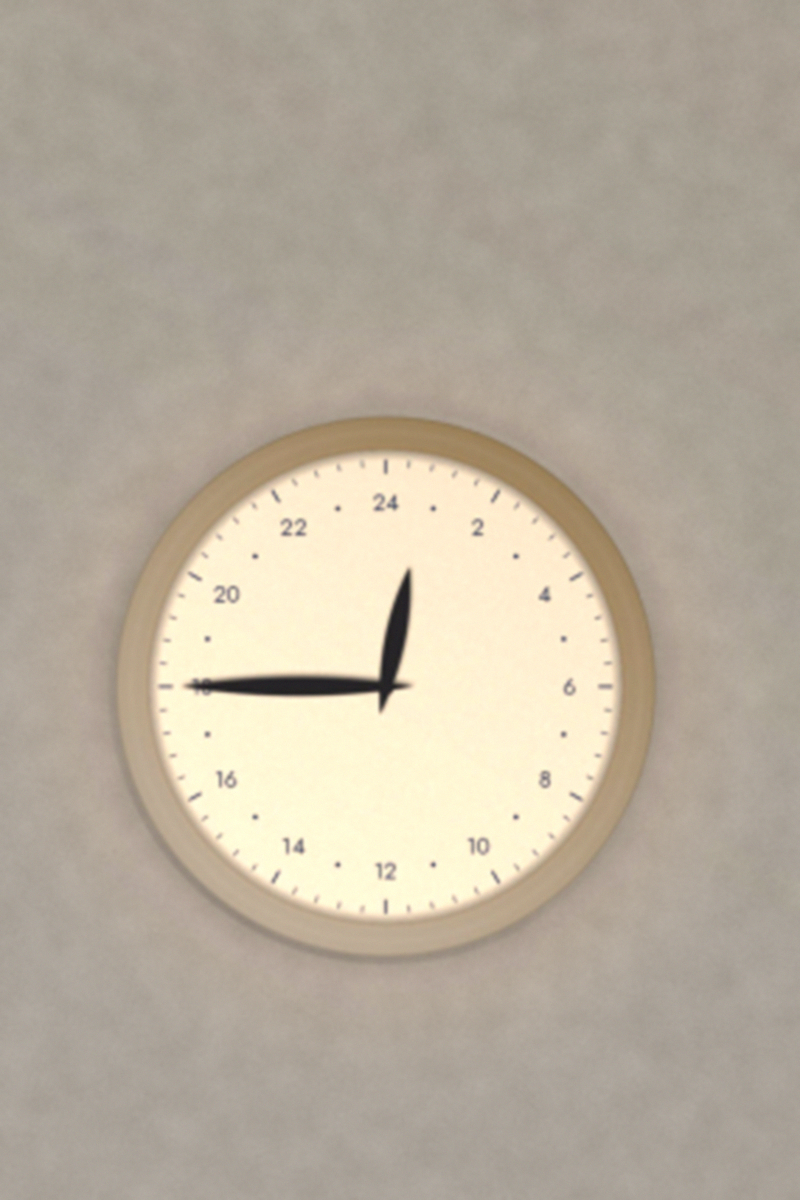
0:45
